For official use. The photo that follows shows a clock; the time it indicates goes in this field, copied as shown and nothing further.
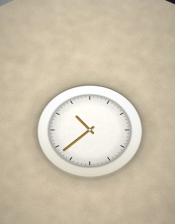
10:38
